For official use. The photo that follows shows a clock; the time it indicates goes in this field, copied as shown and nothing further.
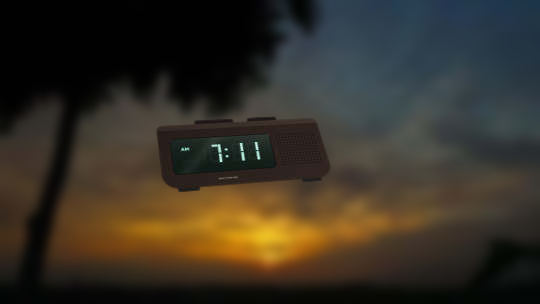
7:11
